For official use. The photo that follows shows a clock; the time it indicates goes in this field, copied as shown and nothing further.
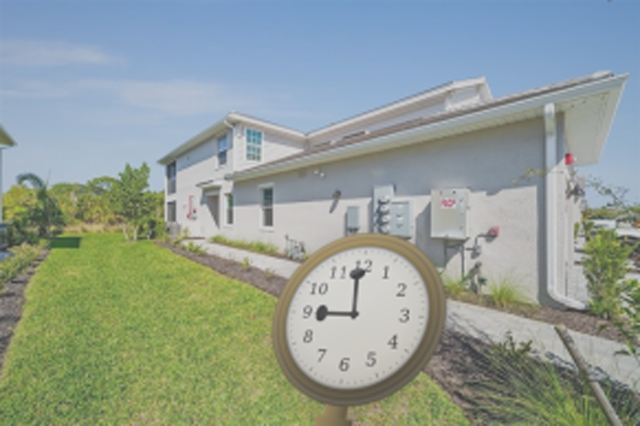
8:59
